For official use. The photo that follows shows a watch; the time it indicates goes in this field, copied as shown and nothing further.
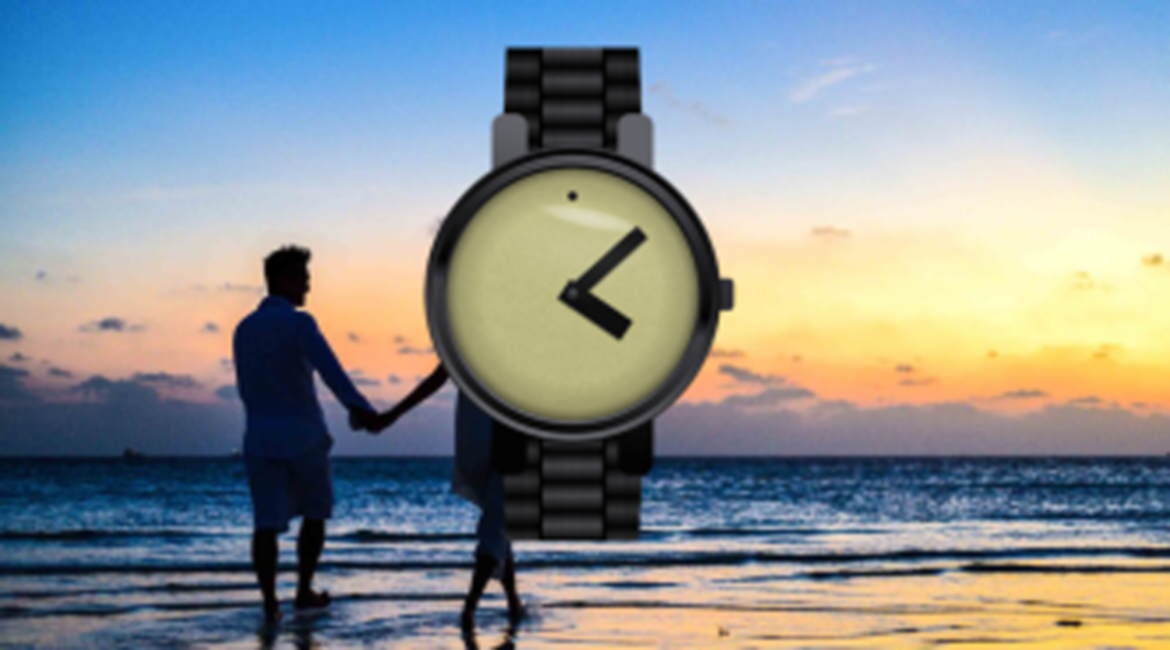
4:08
